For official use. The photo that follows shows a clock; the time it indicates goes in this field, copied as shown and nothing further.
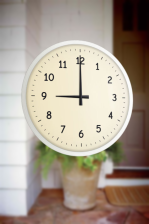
9:00
